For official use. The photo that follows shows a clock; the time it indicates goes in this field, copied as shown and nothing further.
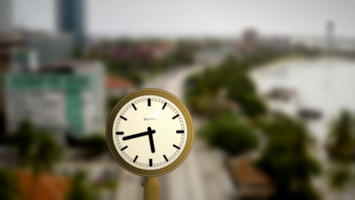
5:43
